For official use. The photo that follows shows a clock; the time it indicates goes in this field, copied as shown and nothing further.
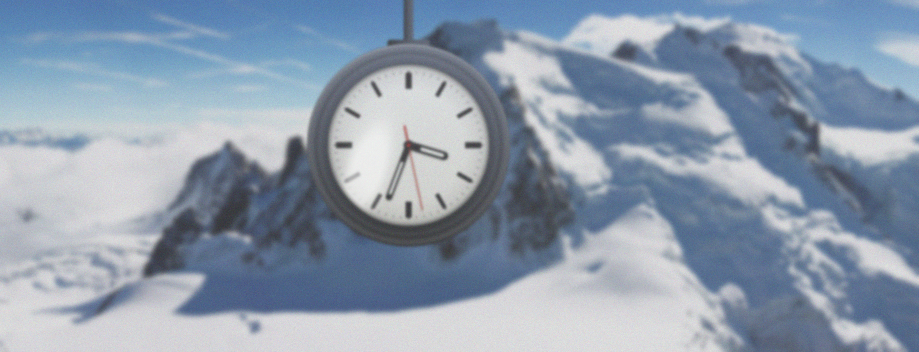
3:33:28
